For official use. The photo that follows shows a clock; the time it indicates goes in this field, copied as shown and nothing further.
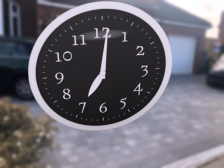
7:01
